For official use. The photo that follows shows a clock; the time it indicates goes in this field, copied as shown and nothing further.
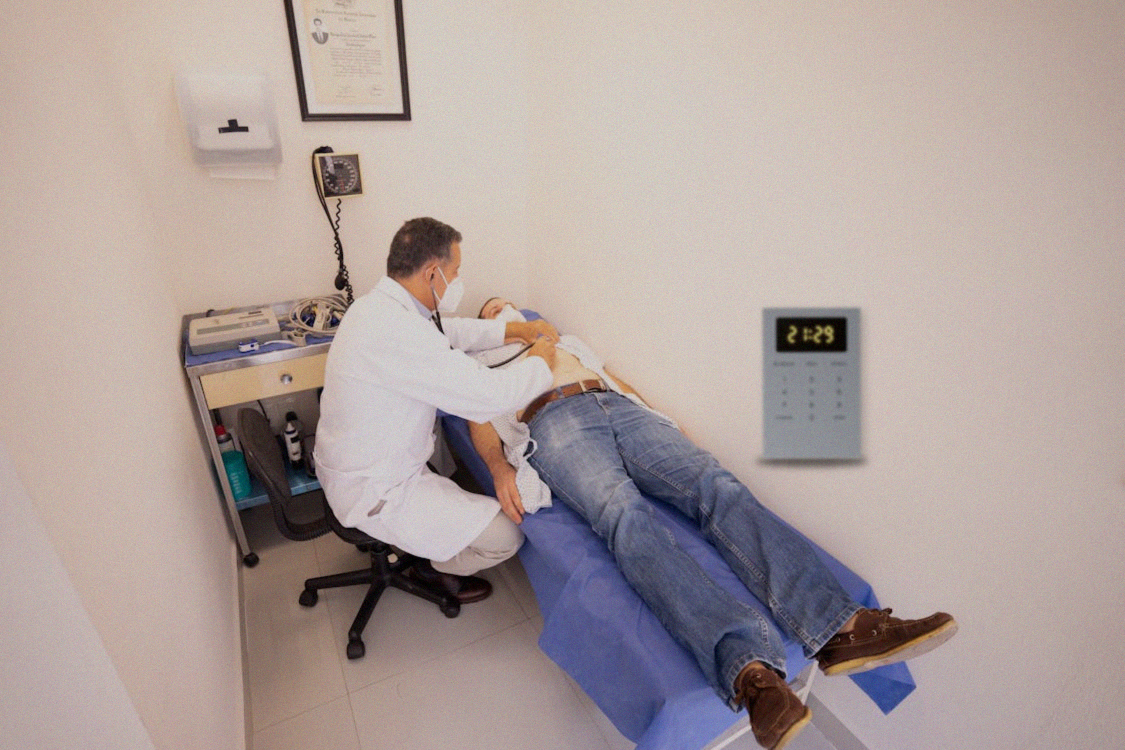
21:29
